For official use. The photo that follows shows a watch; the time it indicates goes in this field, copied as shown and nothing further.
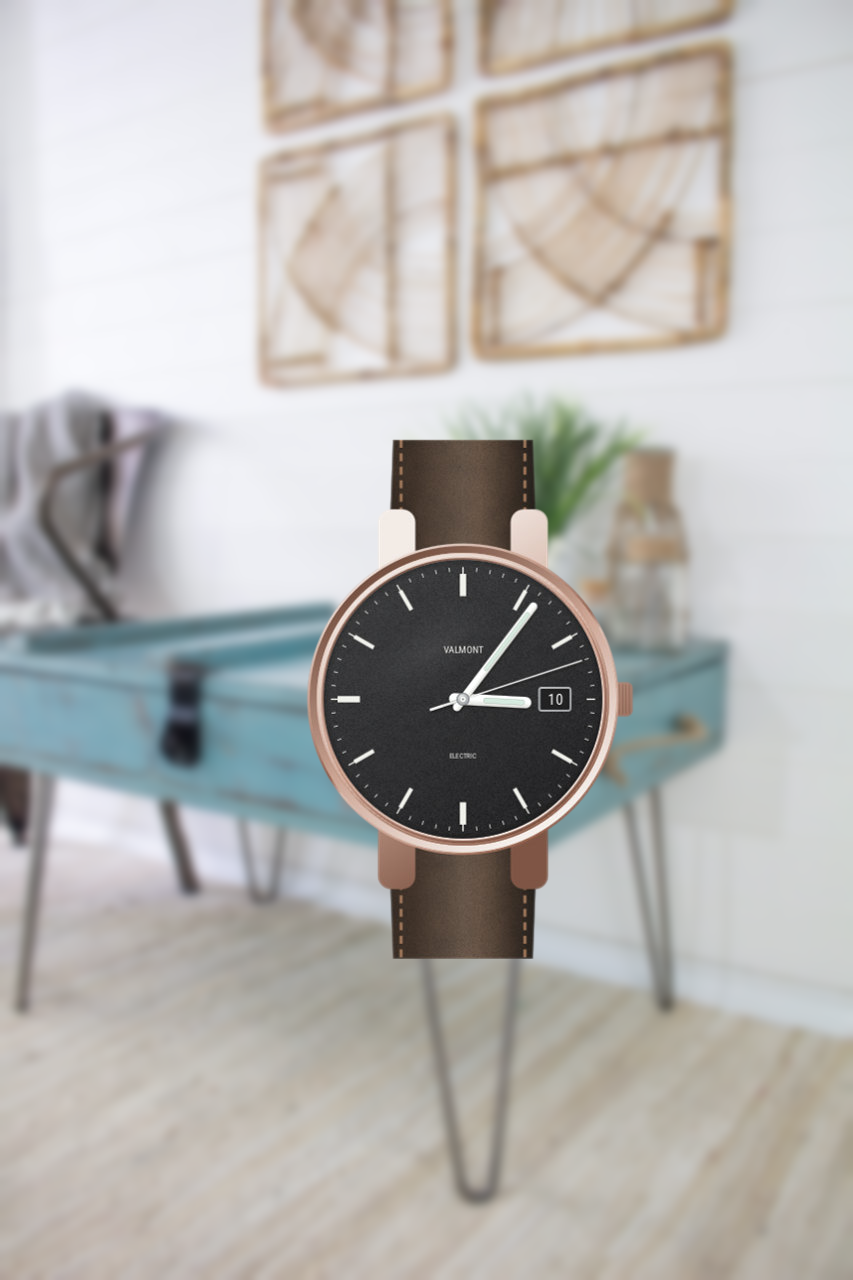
3:06:12
